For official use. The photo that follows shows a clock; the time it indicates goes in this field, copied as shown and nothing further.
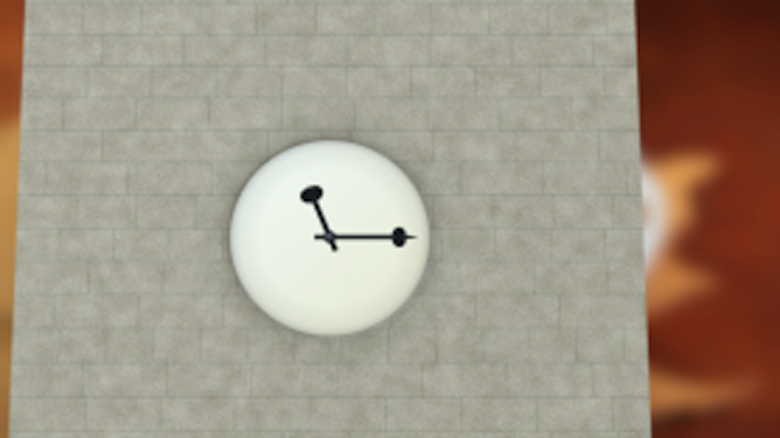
11:15
